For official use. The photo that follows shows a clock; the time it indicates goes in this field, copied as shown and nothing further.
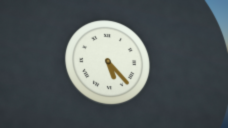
5:23
